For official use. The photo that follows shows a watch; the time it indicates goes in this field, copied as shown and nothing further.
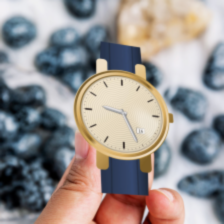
9:26
